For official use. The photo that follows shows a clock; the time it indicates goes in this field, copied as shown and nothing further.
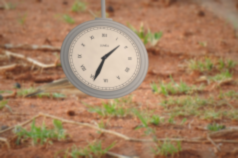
1:34
